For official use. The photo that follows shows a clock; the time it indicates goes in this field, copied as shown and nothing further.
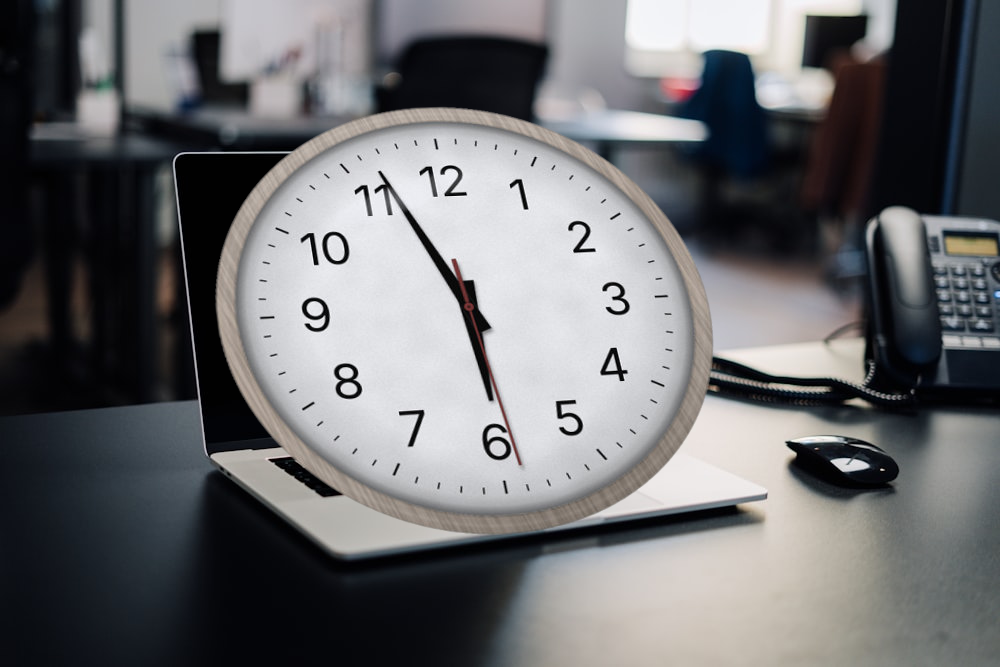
5:56:29
